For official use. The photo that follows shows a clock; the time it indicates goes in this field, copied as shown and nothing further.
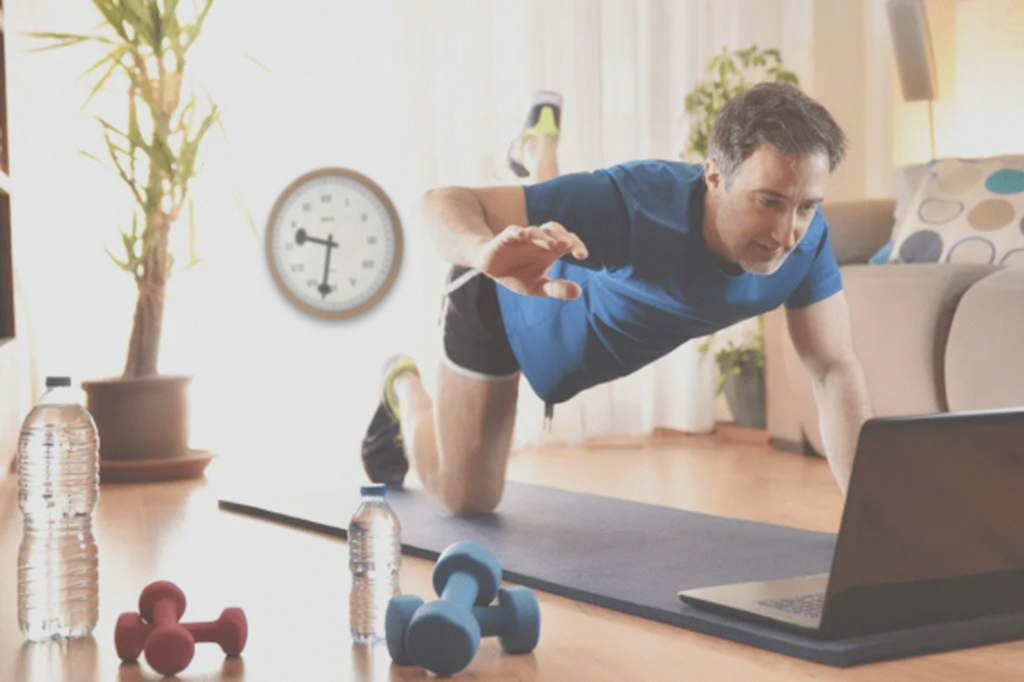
9:32
